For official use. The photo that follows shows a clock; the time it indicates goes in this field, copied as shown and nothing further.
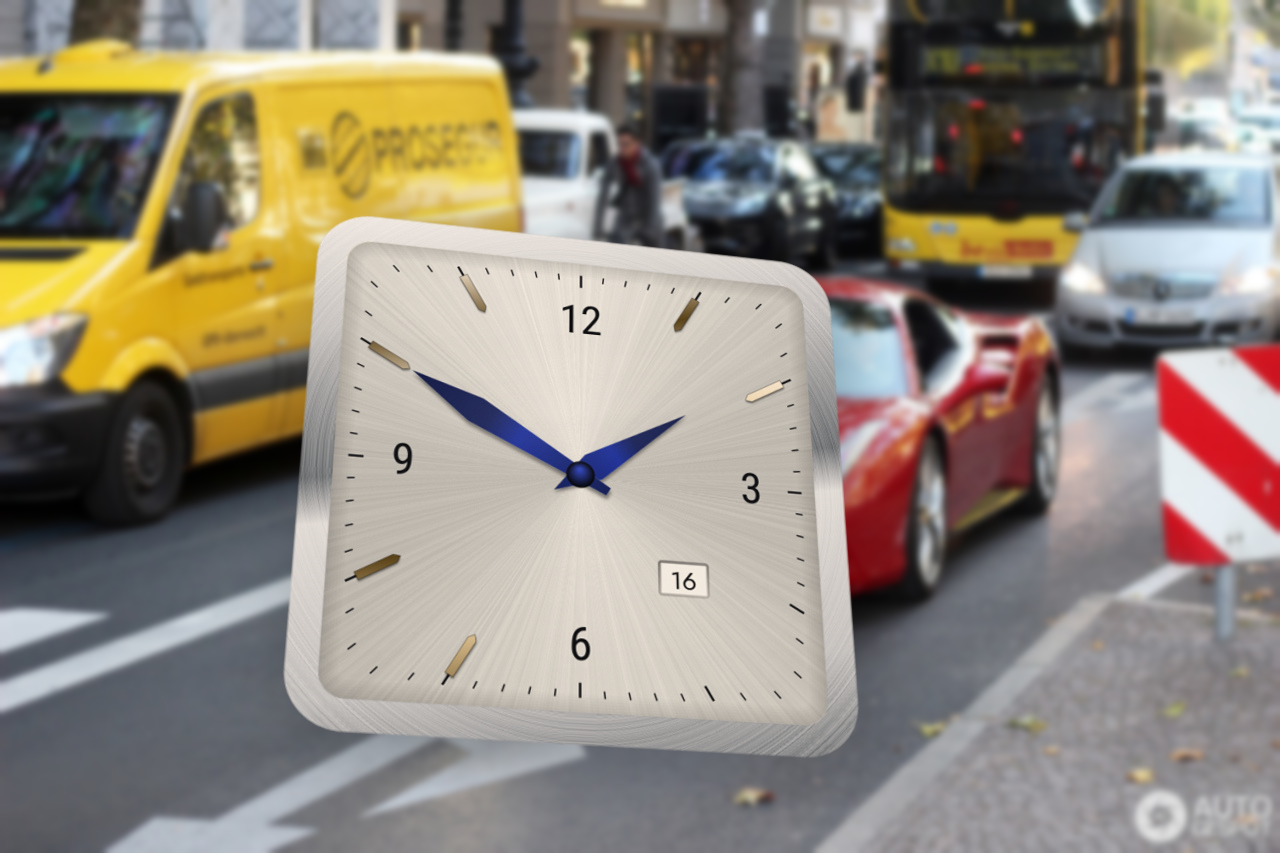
1:50
